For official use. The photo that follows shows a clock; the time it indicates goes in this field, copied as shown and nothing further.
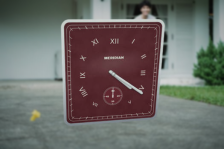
4:21
